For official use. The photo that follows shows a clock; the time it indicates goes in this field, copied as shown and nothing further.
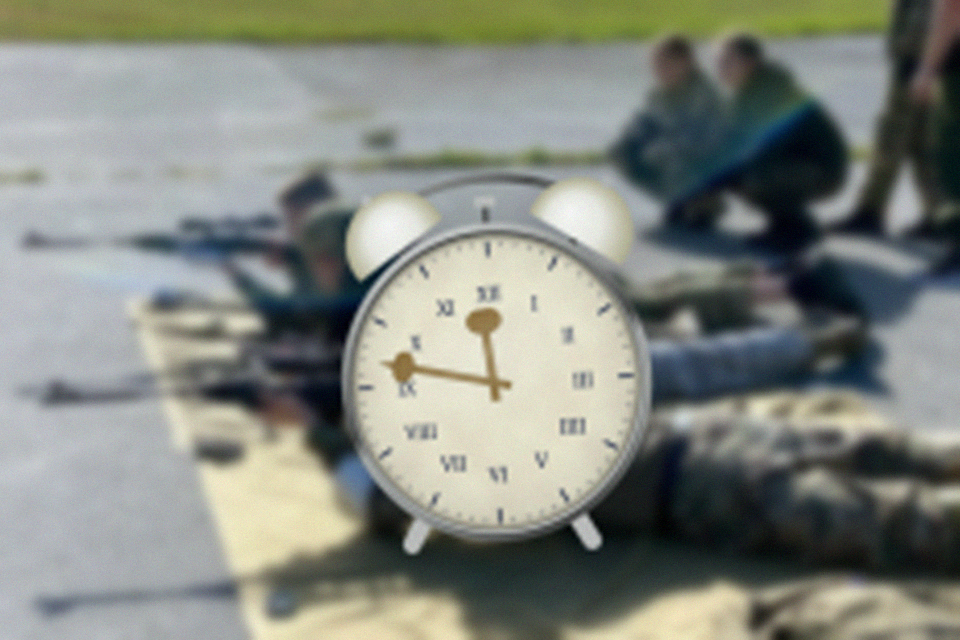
11:47
